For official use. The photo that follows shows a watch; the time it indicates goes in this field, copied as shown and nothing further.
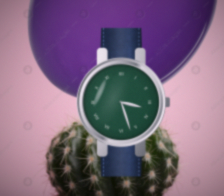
3:27
